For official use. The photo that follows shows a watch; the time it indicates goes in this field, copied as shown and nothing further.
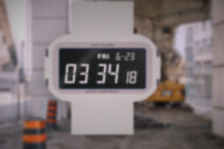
3:34:18
